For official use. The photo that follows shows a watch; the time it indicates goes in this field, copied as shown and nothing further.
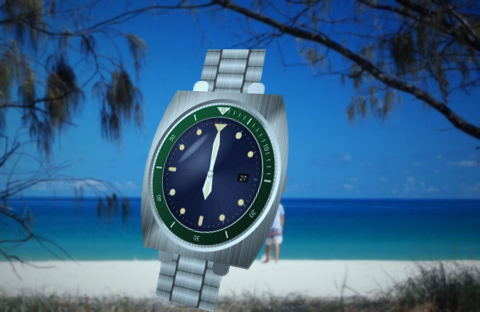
6:00
